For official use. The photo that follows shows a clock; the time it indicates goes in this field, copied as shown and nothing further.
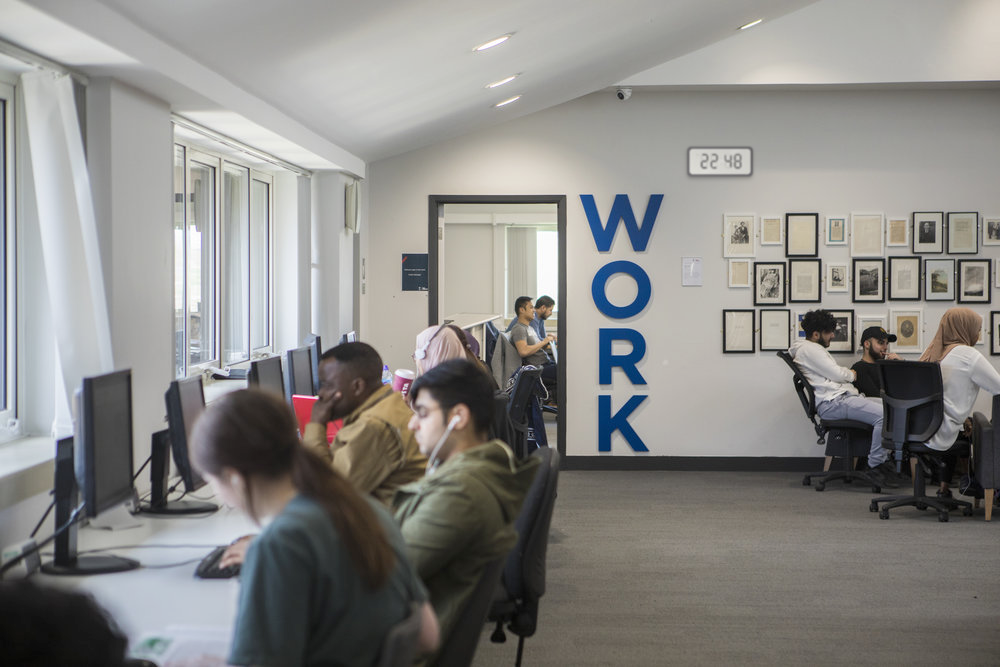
22:48
